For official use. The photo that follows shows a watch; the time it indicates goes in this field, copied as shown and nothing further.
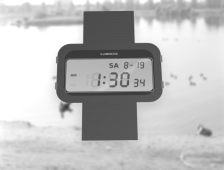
1:30:34
